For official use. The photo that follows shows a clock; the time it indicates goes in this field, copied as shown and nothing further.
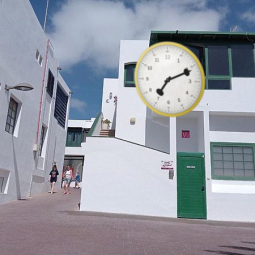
7:11
